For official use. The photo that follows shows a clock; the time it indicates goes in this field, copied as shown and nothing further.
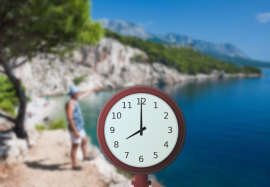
8:00
